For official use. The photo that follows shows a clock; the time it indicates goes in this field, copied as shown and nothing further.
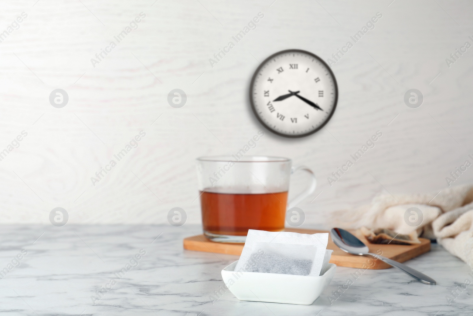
8:20
